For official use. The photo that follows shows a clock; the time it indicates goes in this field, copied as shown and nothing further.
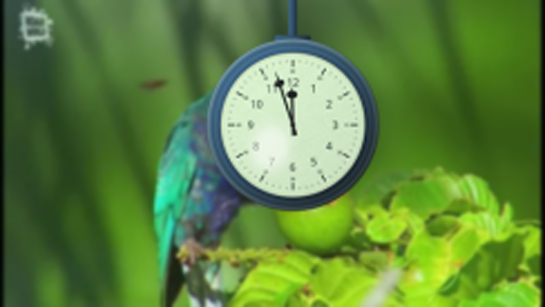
11:57
